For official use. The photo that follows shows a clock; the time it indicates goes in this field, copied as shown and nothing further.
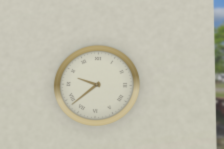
9:38
